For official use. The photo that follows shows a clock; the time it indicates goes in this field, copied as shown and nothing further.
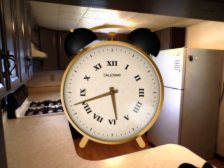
5:42
